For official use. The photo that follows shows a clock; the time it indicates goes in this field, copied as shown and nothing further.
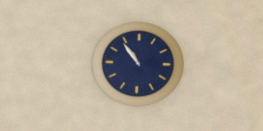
10:54
